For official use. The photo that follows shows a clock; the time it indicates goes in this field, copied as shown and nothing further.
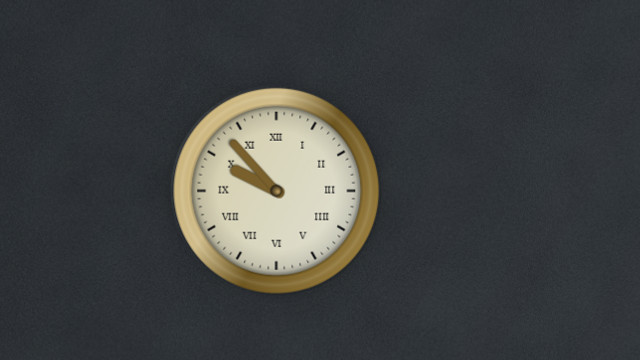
9:53
